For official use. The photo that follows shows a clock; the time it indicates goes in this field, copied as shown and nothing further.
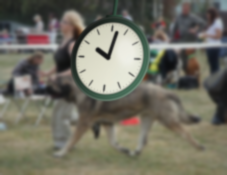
10:02
